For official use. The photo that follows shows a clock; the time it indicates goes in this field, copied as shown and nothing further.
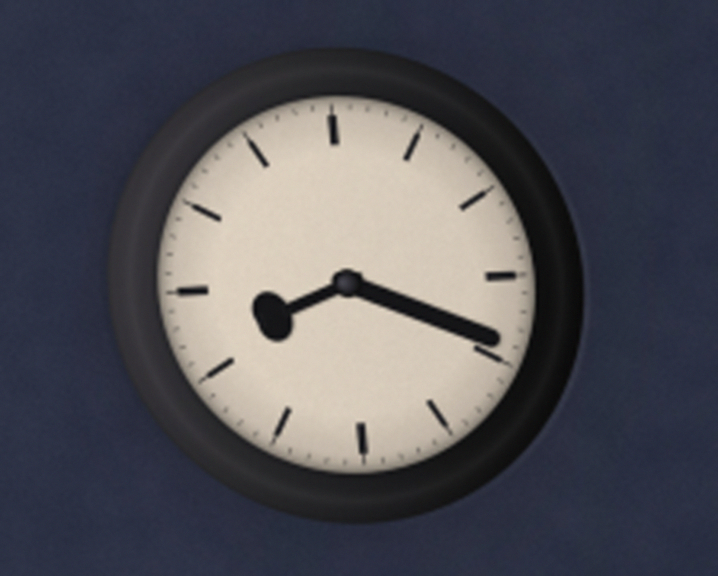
8:19
